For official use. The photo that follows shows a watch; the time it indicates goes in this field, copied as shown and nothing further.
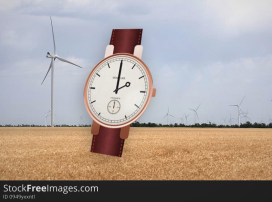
2:00
